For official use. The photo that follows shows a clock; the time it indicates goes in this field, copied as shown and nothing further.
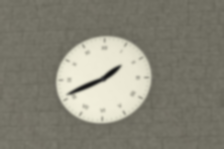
1:41
